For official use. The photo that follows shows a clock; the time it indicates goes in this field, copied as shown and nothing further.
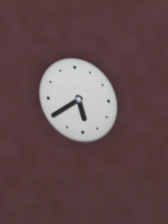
5:40
